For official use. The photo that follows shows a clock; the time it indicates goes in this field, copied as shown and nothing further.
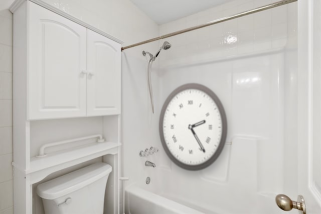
2:24
